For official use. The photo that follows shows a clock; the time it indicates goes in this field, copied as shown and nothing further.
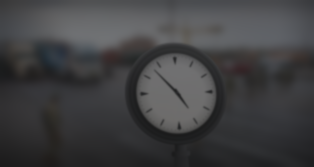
4:53
